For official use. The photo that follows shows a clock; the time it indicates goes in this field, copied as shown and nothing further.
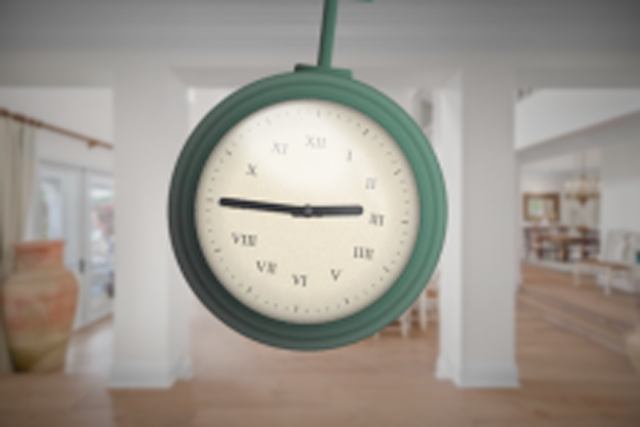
2:45
